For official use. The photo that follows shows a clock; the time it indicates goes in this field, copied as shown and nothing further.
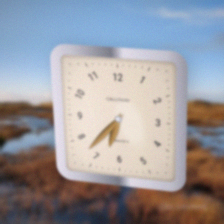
6:37
